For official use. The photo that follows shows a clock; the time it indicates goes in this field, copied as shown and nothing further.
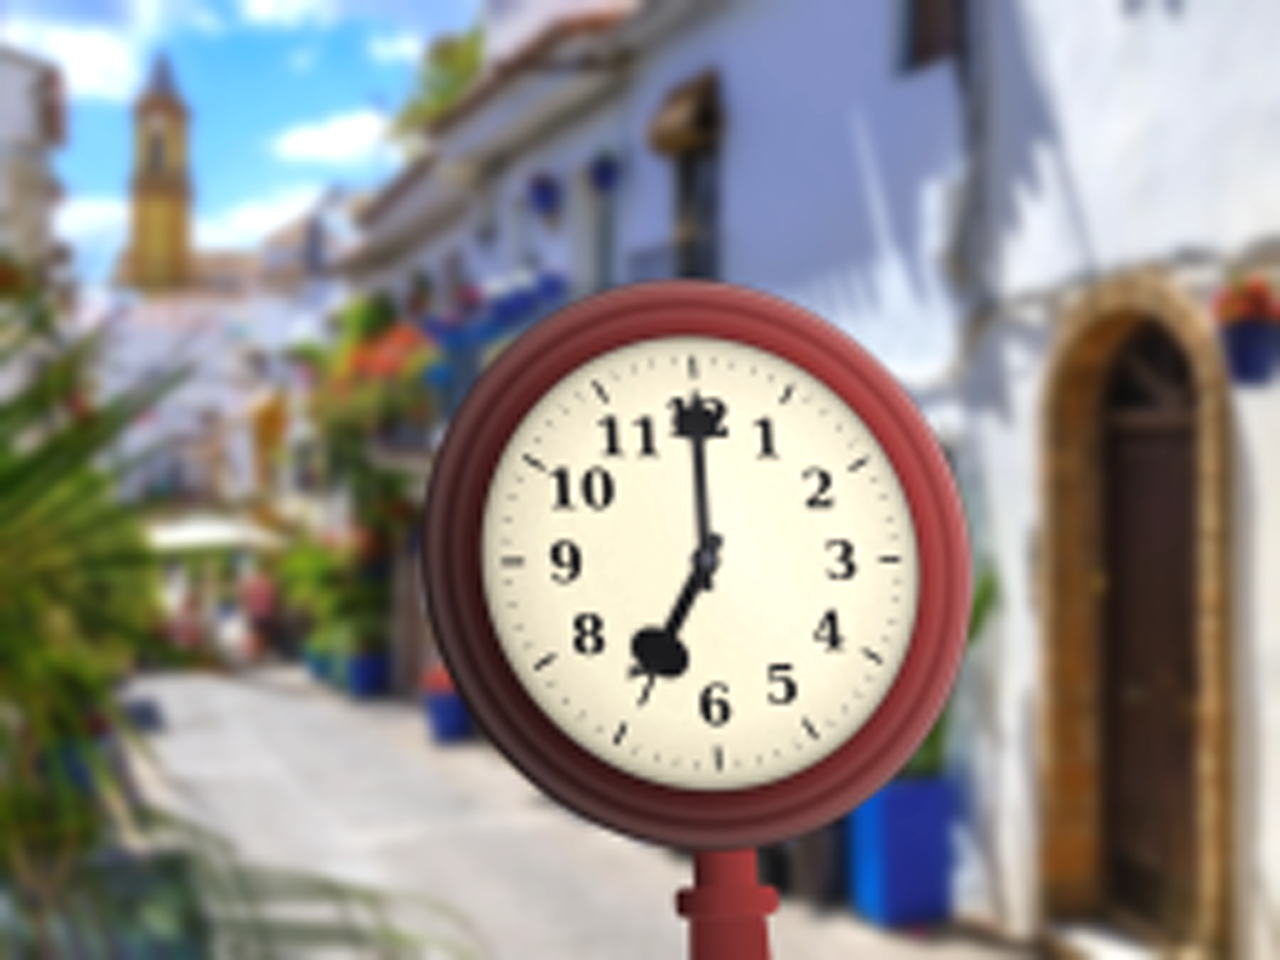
7:00
